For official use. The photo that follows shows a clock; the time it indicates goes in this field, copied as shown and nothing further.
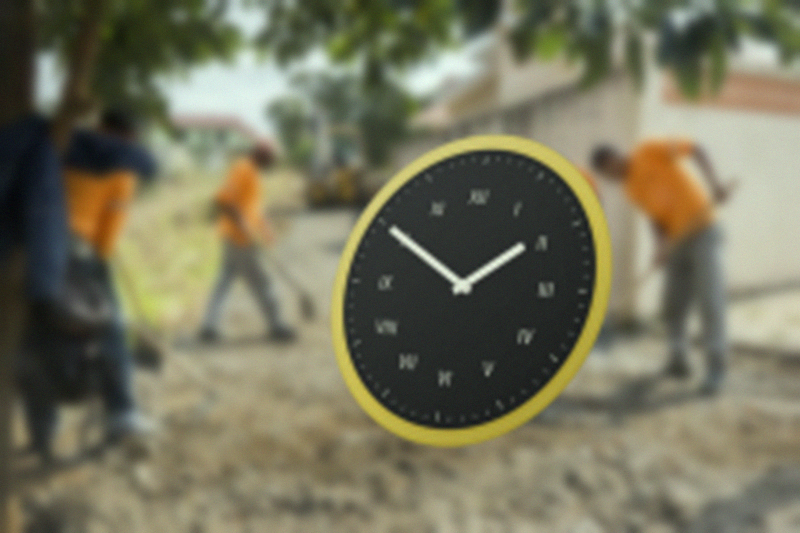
1:50
